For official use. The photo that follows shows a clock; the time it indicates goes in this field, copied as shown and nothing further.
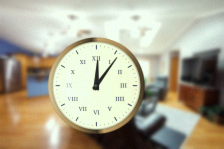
12:06
